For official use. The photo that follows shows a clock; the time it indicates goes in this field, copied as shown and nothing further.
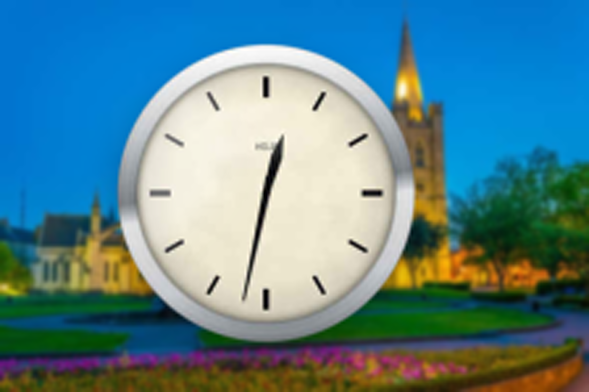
12:32
